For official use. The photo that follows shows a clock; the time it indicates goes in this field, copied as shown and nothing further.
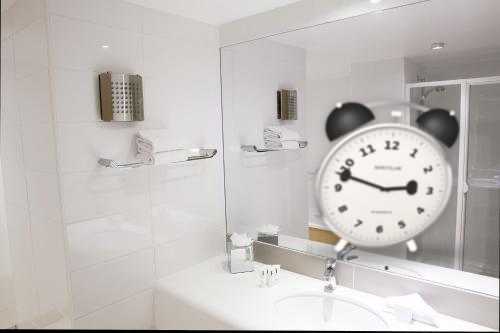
2:48
